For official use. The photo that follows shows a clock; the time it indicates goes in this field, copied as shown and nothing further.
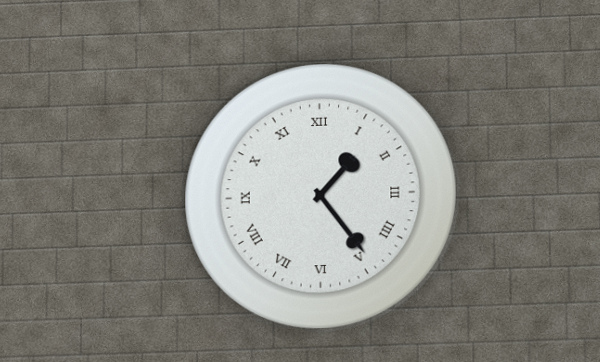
1:24
